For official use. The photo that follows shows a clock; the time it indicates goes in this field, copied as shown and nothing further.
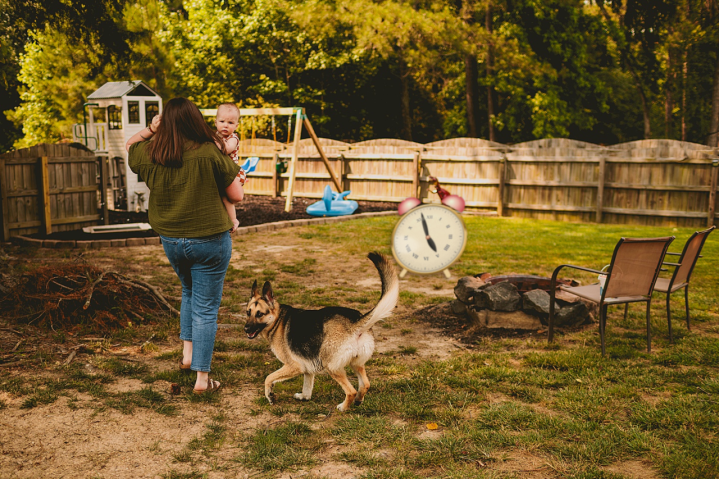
4:57
